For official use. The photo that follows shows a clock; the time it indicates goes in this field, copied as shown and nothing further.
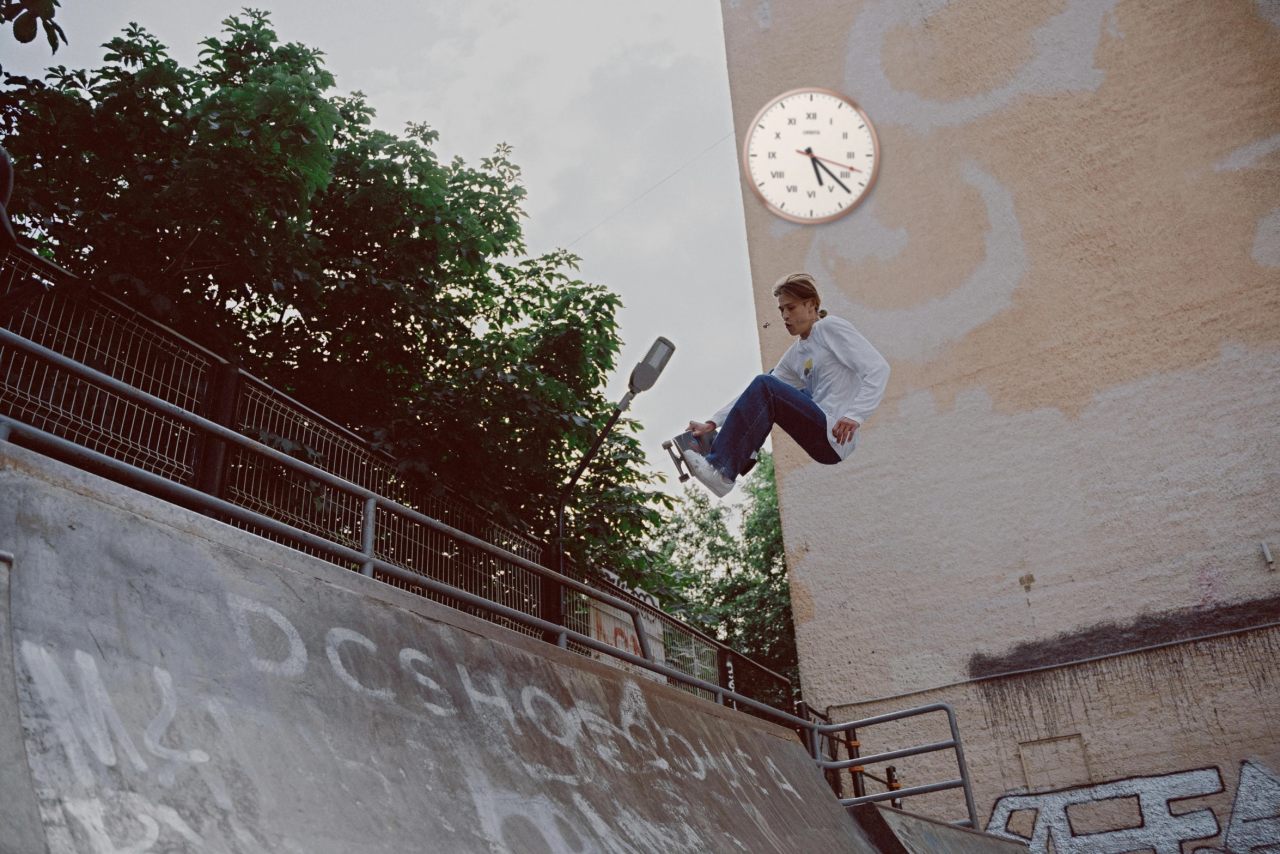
5:22:18
